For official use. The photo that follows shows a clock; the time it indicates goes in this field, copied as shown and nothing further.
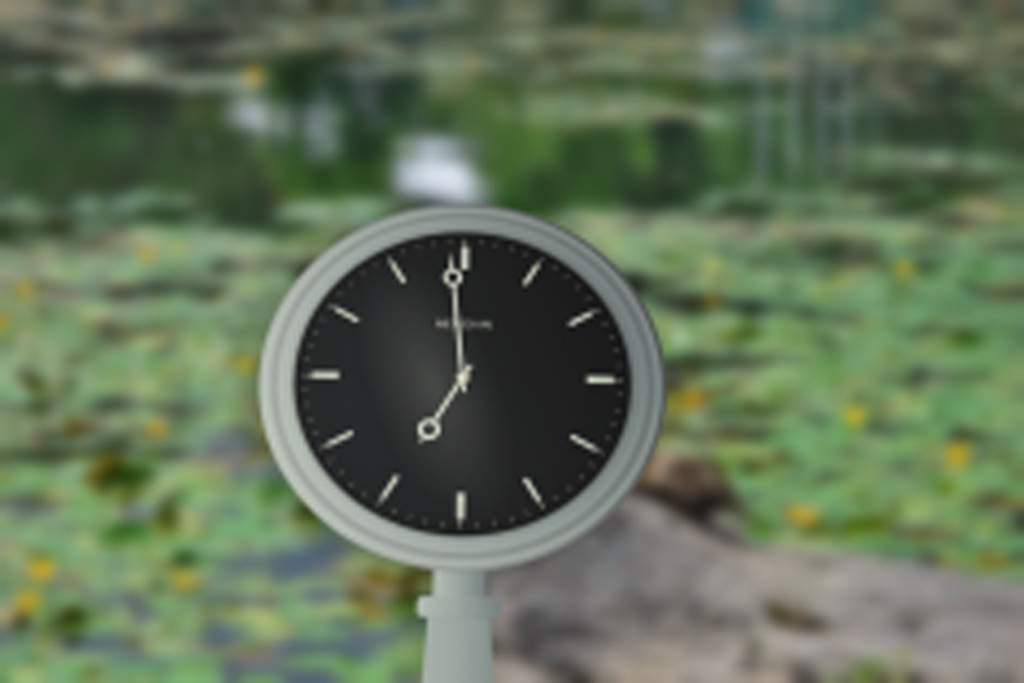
6:59
